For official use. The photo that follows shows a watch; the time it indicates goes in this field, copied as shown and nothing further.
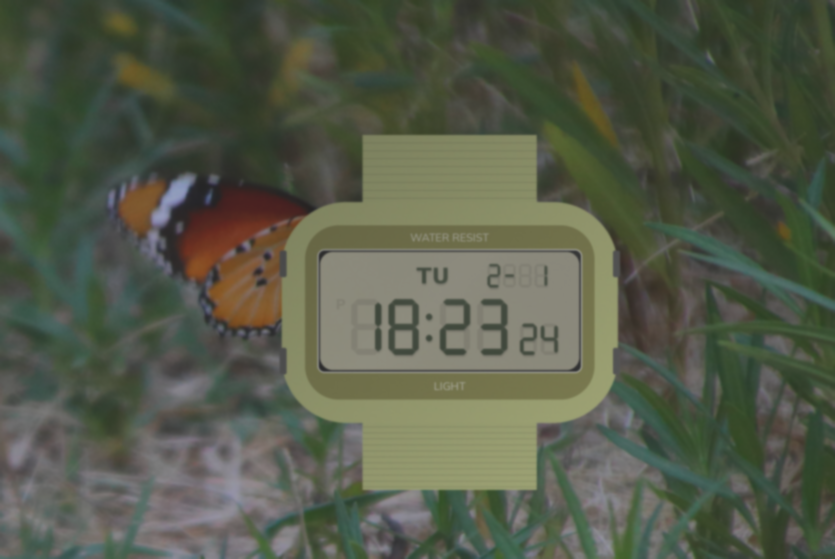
18:23:24
